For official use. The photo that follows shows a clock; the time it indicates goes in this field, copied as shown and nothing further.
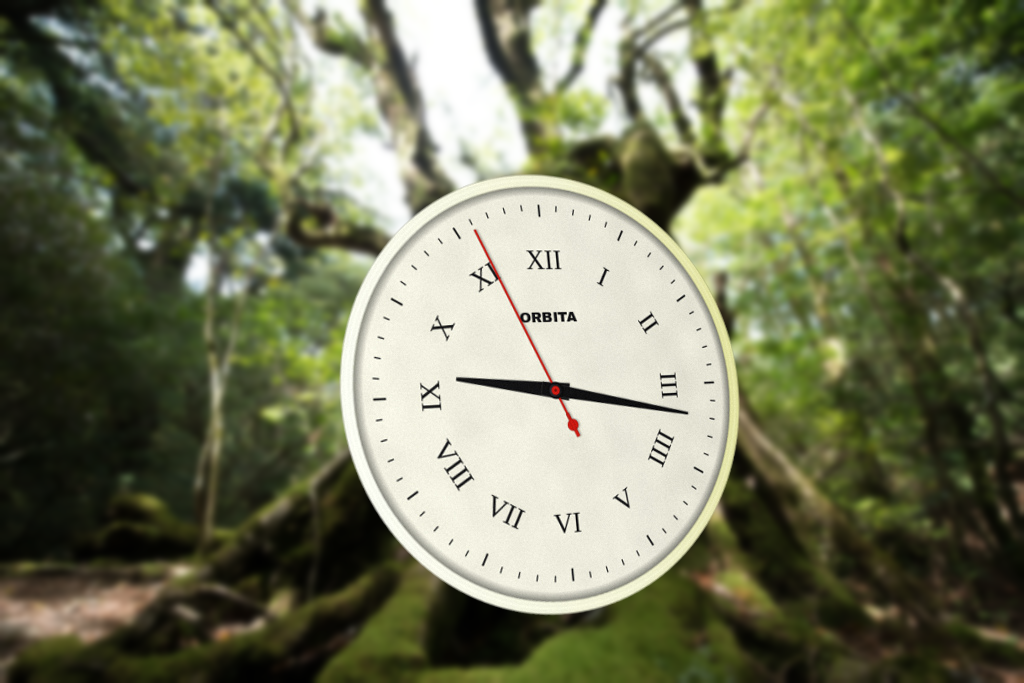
9:16:56
